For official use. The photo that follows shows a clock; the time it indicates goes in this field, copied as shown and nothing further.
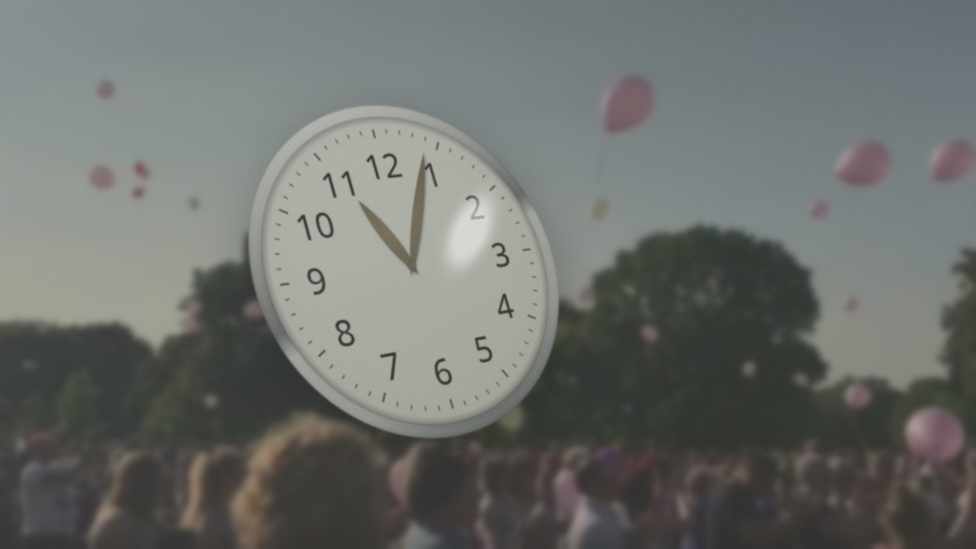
11:04
